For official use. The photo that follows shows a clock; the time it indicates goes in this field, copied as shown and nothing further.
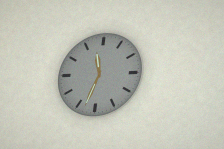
11:33
